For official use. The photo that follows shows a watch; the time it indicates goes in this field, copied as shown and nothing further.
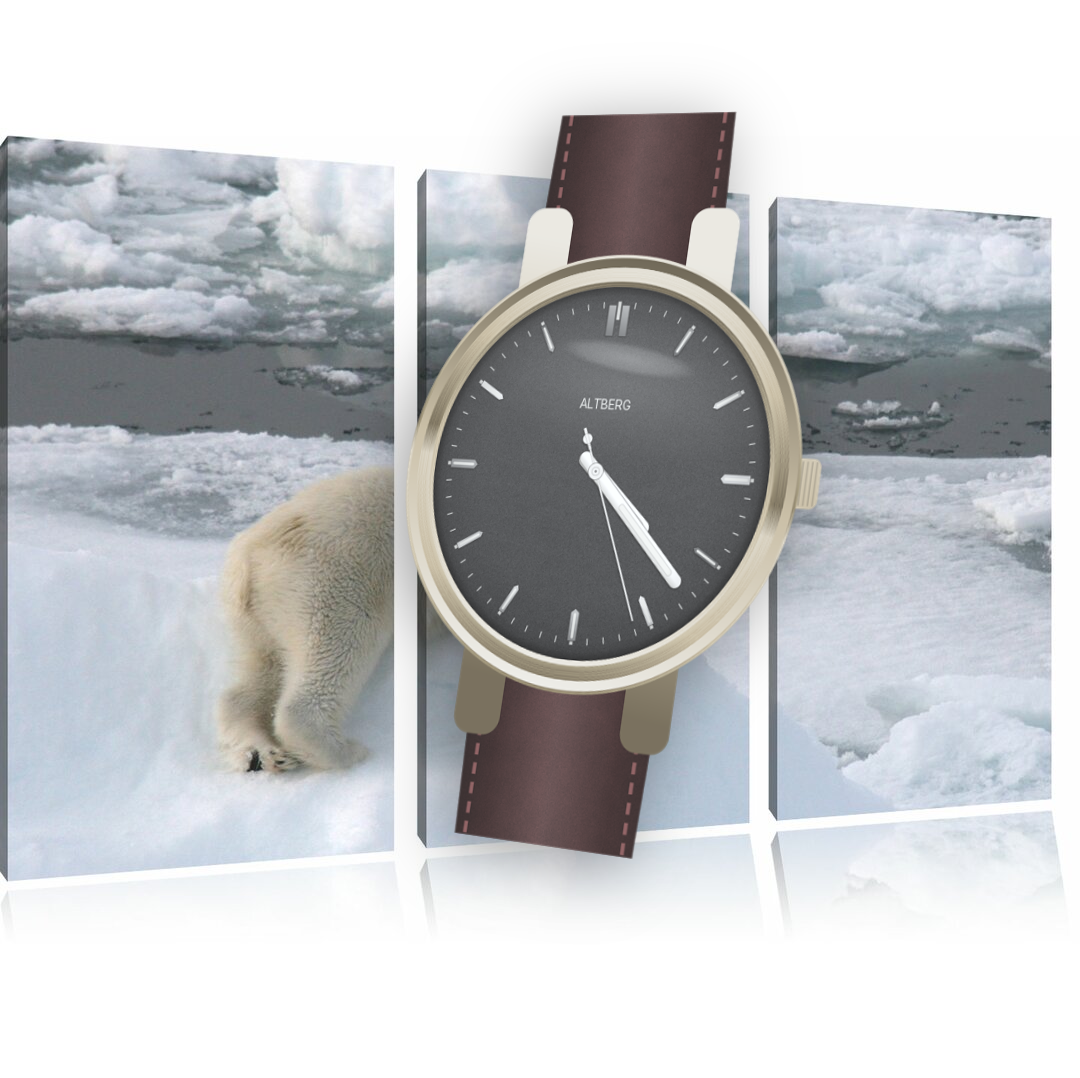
4:22:26
